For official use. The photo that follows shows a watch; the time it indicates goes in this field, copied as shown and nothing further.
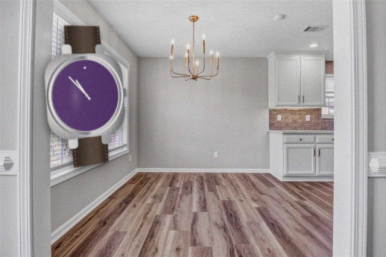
10:53
